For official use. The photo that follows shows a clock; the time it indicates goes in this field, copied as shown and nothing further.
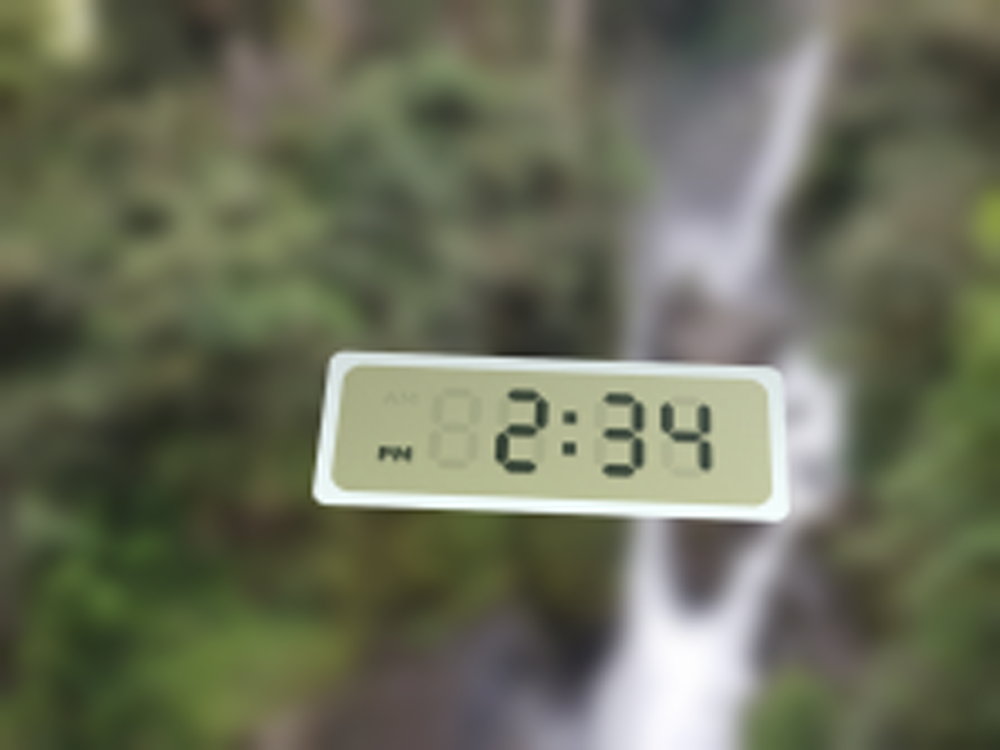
2:34
